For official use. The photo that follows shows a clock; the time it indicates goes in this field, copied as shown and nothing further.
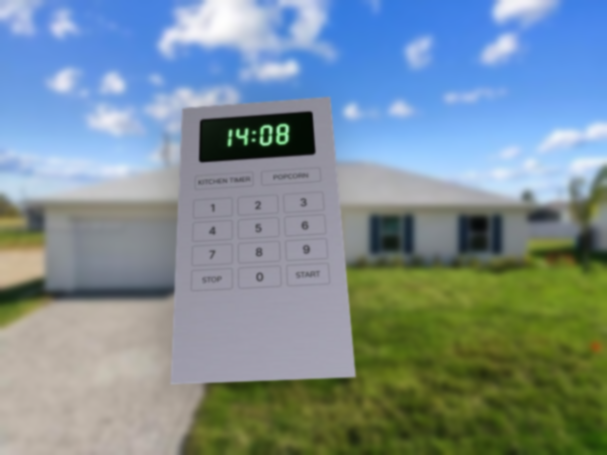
14:08
